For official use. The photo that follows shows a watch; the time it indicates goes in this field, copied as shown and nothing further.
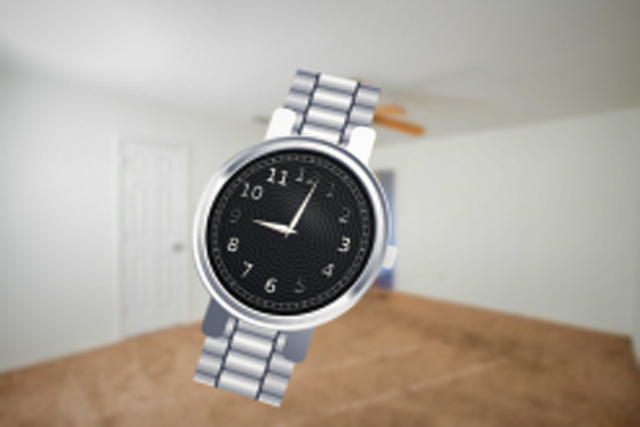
9:02
